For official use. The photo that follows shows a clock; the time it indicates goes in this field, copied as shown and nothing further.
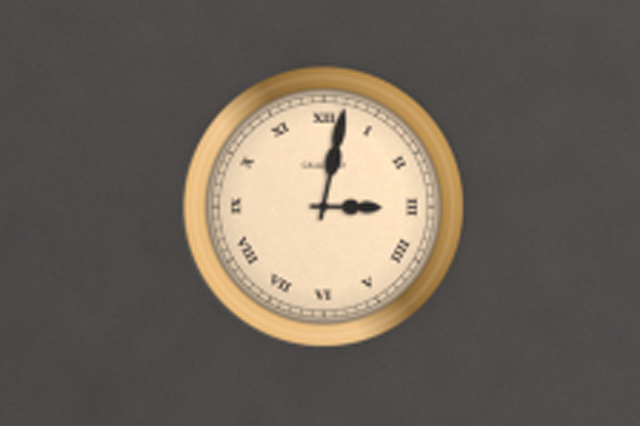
3:02
